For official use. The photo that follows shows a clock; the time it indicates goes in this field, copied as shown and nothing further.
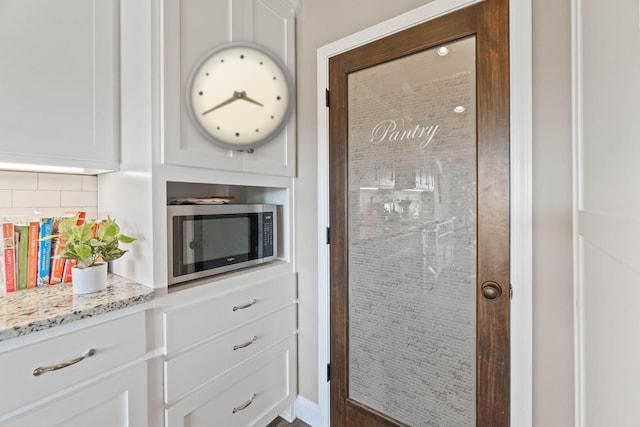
3:40
